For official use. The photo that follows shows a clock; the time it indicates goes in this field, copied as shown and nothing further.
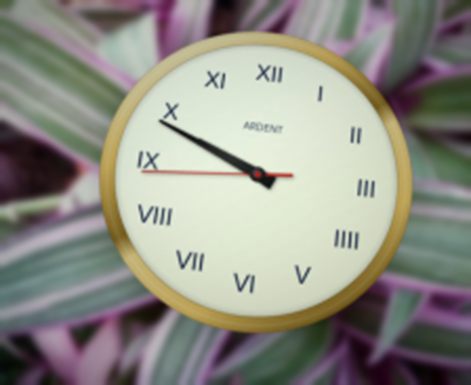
9:48:44
